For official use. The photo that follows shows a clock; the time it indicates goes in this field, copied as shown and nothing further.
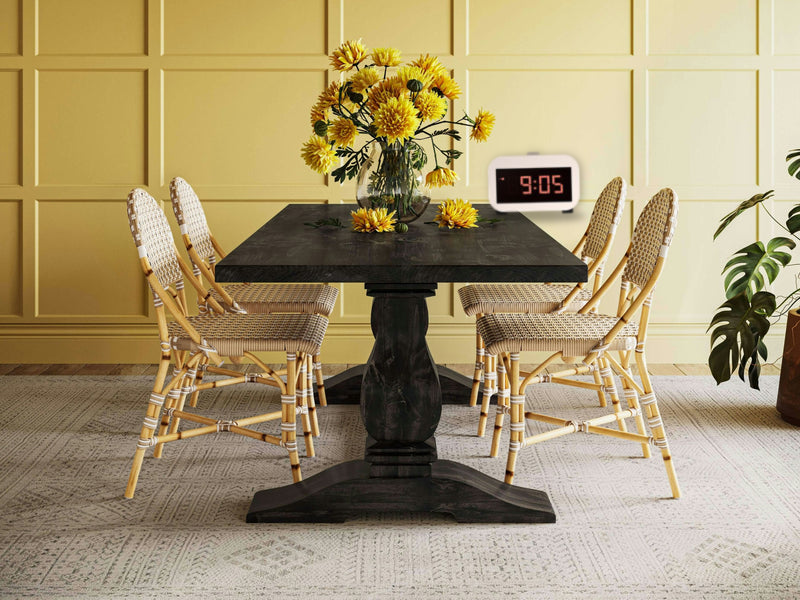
9:05
